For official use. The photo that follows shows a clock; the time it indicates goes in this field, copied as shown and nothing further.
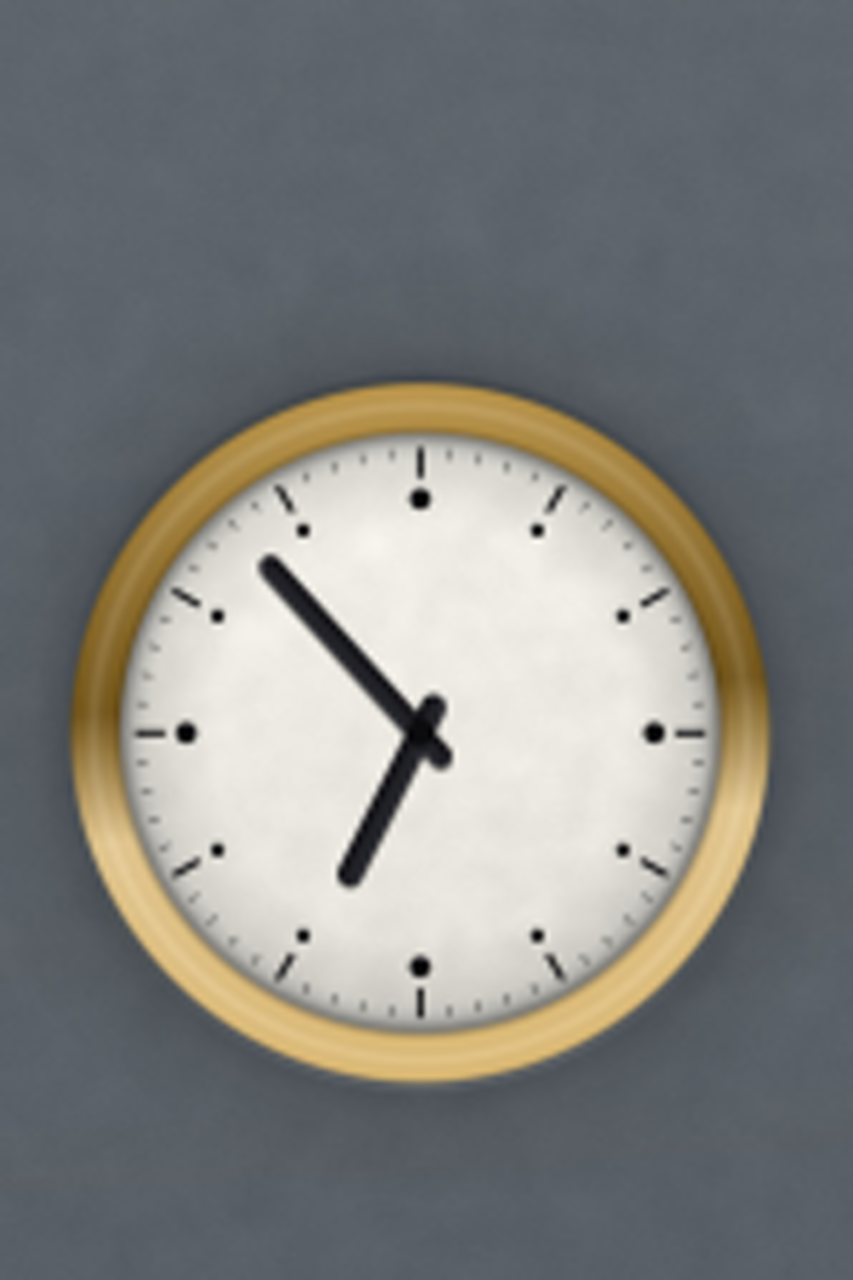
6:53
